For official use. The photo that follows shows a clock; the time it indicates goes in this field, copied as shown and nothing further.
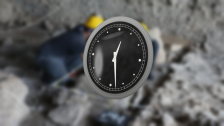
12:28
